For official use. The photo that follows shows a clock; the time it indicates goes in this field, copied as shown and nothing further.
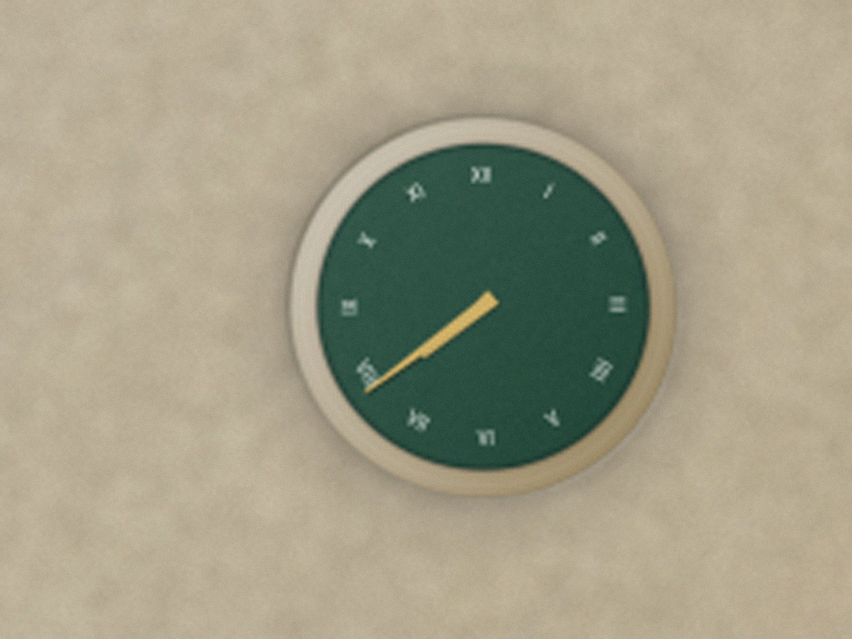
7:39
